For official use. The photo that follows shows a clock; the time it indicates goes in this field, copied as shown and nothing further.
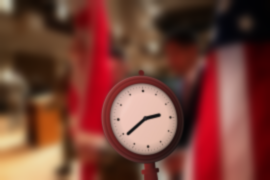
2:39
